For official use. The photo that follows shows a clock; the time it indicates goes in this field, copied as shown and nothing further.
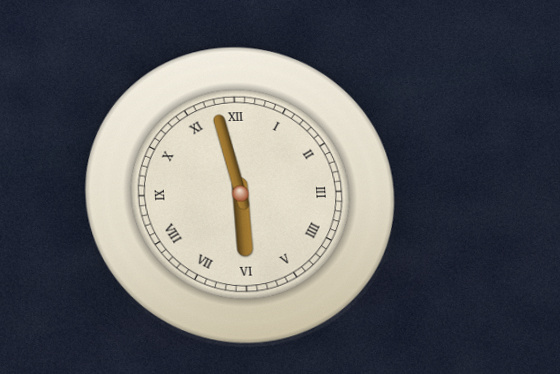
5:58
